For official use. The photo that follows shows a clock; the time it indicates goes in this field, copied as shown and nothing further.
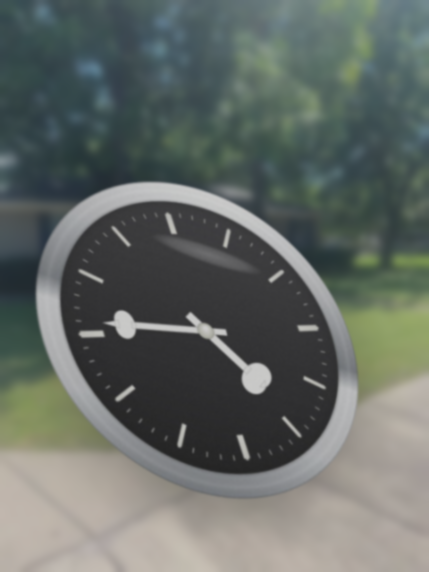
4:46
